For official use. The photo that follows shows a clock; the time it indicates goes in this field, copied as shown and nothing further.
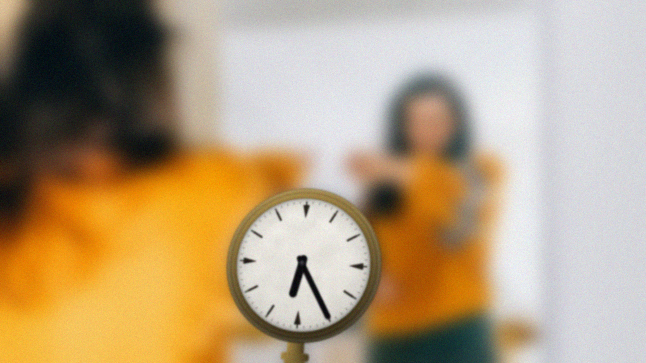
6:25
